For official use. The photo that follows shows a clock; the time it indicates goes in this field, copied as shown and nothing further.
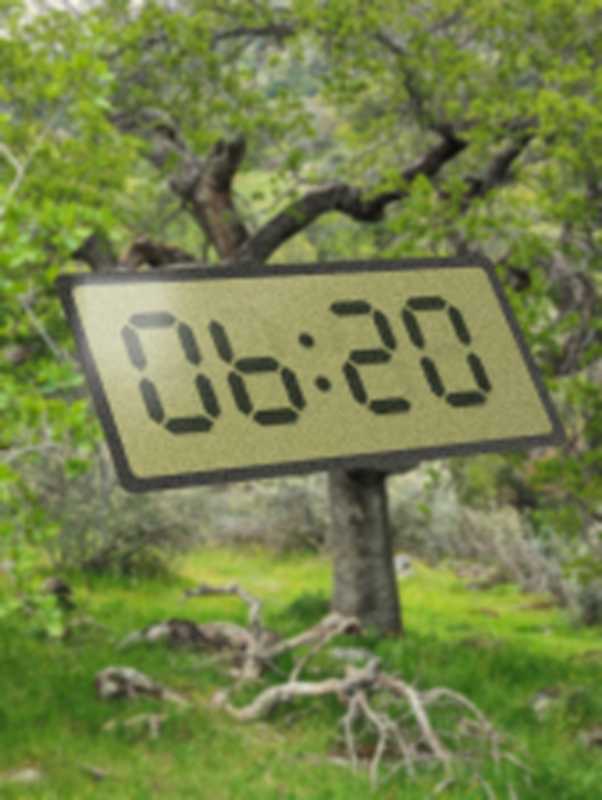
6:20
